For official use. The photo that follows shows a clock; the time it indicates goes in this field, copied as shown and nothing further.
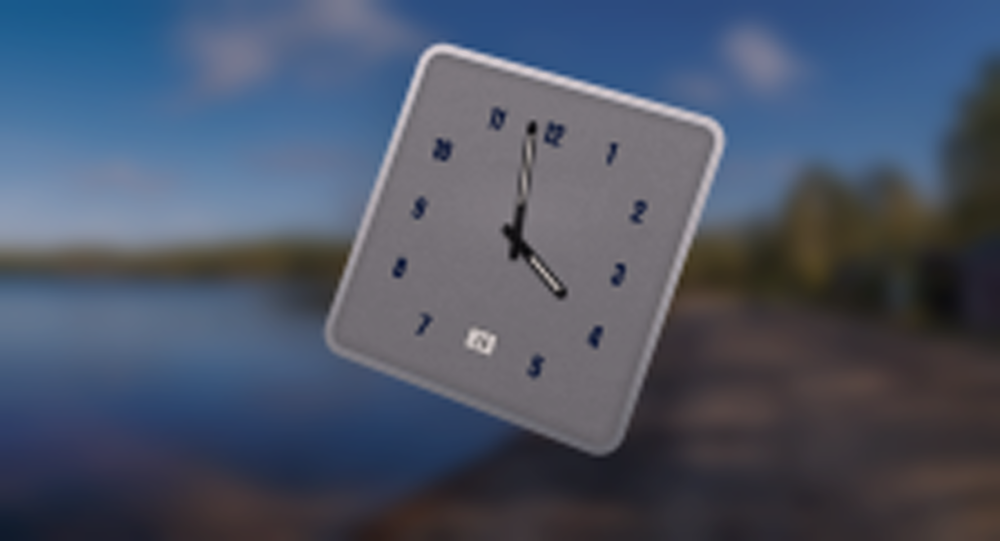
3:58
